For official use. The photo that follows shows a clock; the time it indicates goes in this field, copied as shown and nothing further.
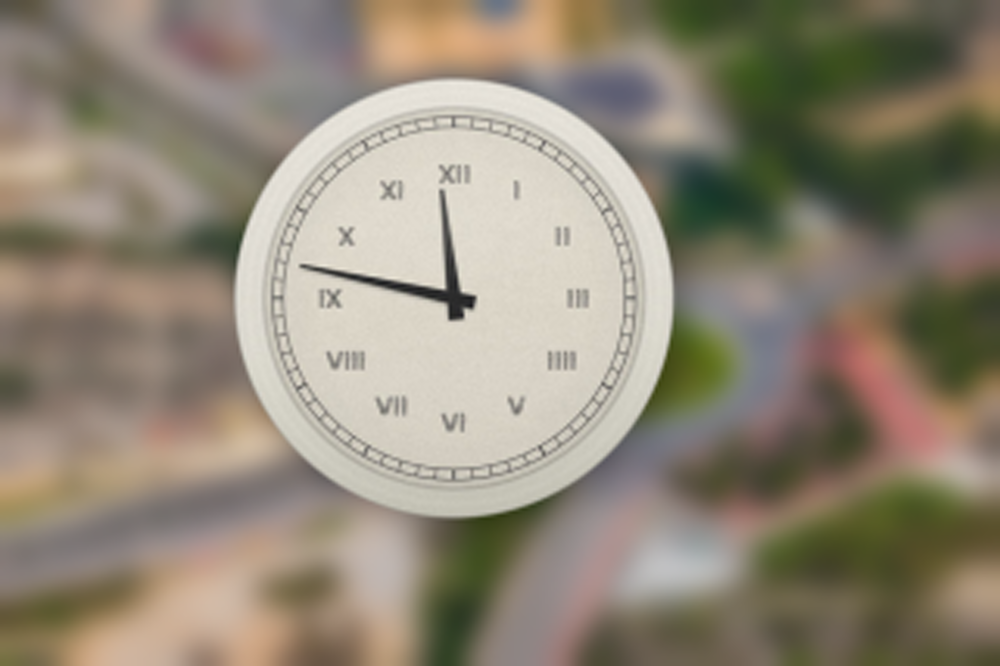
11:47
